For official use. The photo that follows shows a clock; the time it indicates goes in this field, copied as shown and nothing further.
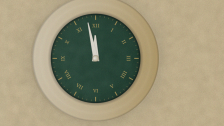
11:58
